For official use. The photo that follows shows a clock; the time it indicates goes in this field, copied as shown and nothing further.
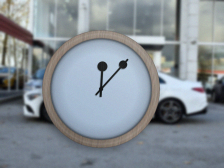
12:07
